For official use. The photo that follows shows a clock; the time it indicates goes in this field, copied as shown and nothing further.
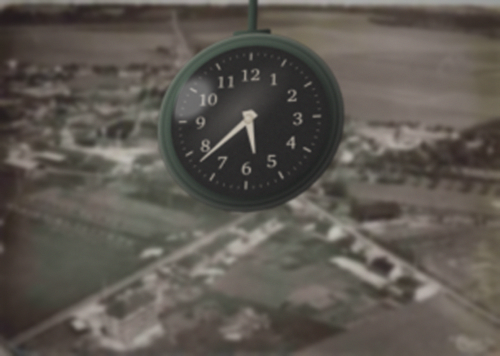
5:38
